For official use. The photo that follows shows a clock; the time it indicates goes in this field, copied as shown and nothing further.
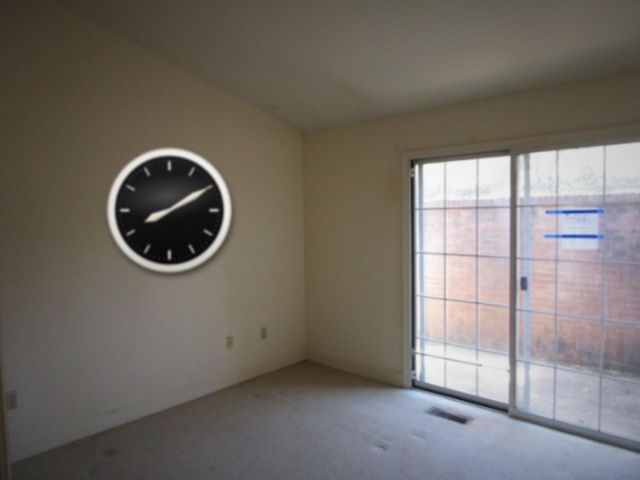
8:10
